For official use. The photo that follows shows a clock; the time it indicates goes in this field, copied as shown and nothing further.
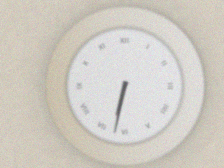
6:32
